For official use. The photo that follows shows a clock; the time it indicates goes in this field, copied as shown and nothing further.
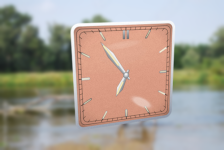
6:54
